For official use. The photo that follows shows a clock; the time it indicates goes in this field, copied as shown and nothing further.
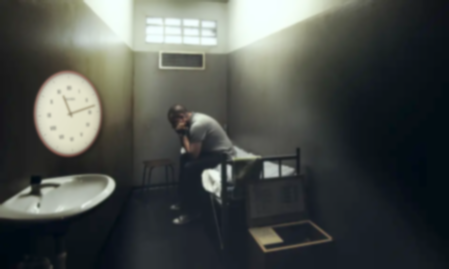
11:13
